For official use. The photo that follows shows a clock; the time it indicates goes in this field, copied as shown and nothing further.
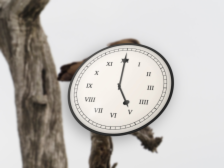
5:00
